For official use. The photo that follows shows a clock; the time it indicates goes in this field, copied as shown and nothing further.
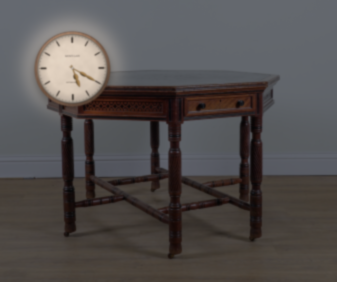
5:20
